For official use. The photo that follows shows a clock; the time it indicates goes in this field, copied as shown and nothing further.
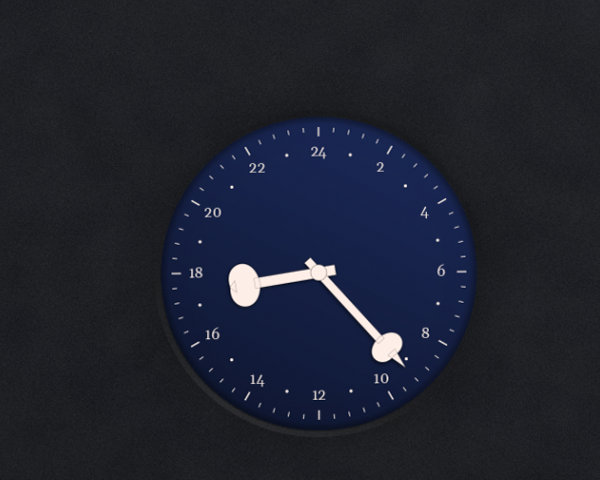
17:23
